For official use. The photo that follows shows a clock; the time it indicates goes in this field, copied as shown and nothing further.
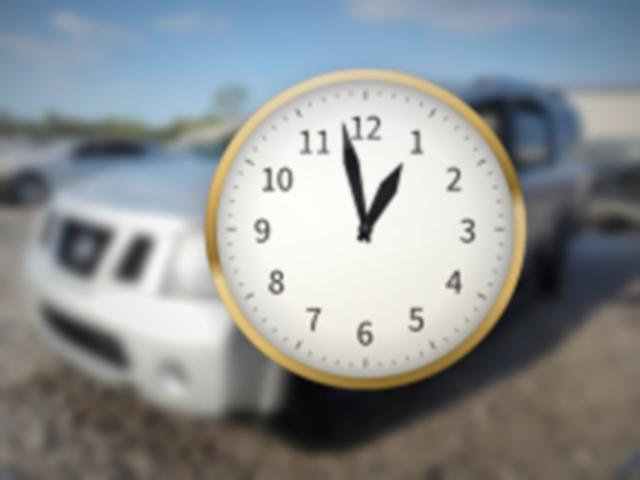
12:58
